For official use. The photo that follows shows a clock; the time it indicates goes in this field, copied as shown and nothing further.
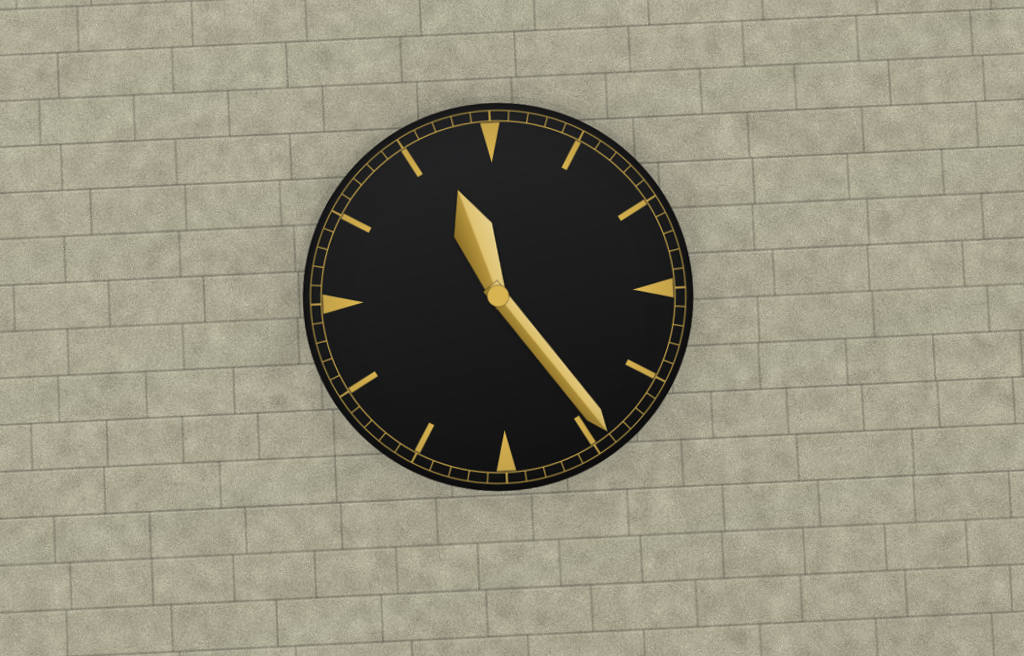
11:24
